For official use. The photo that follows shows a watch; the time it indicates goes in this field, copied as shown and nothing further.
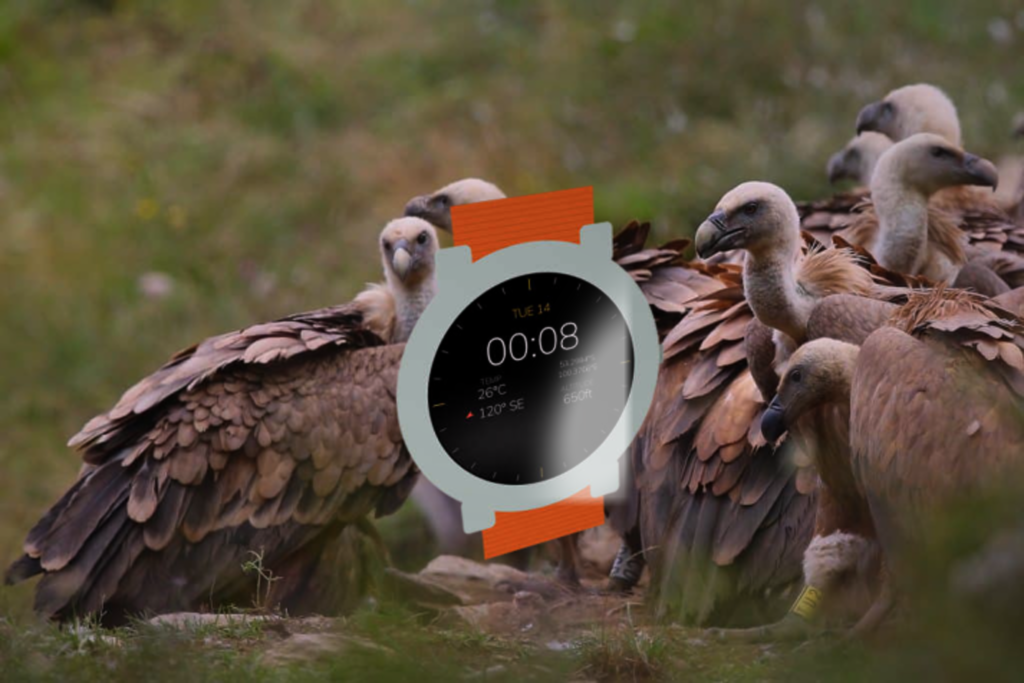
0:08
